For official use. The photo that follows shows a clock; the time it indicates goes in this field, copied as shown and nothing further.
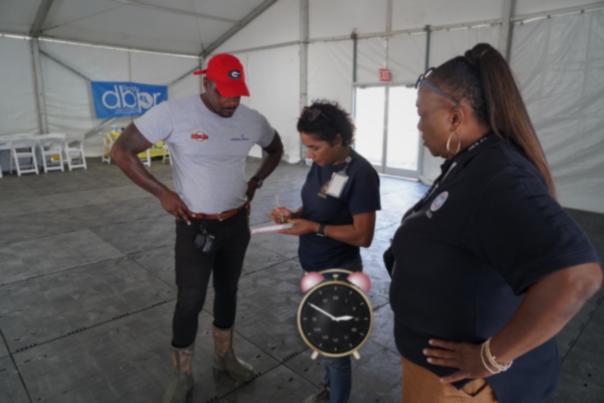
2:50
